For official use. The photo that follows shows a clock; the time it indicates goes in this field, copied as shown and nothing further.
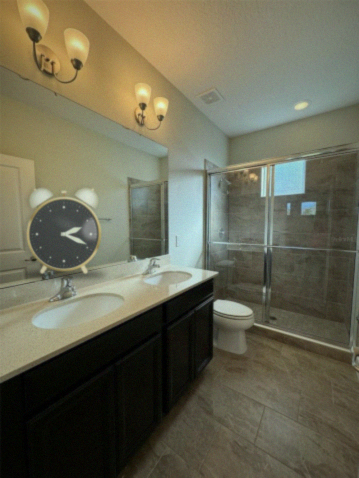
2:19
